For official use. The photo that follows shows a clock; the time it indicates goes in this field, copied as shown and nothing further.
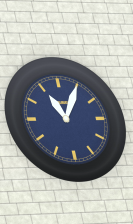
11:05
